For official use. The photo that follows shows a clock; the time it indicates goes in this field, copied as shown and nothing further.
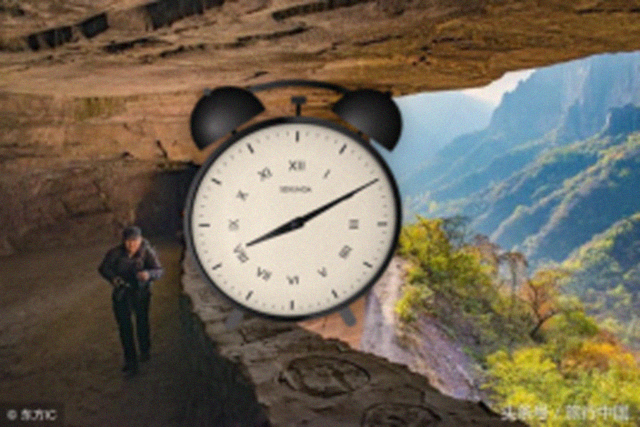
8:10
